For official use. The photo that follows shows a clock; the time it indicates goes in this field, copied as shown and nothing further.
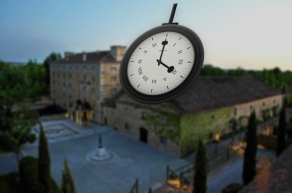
4:00
